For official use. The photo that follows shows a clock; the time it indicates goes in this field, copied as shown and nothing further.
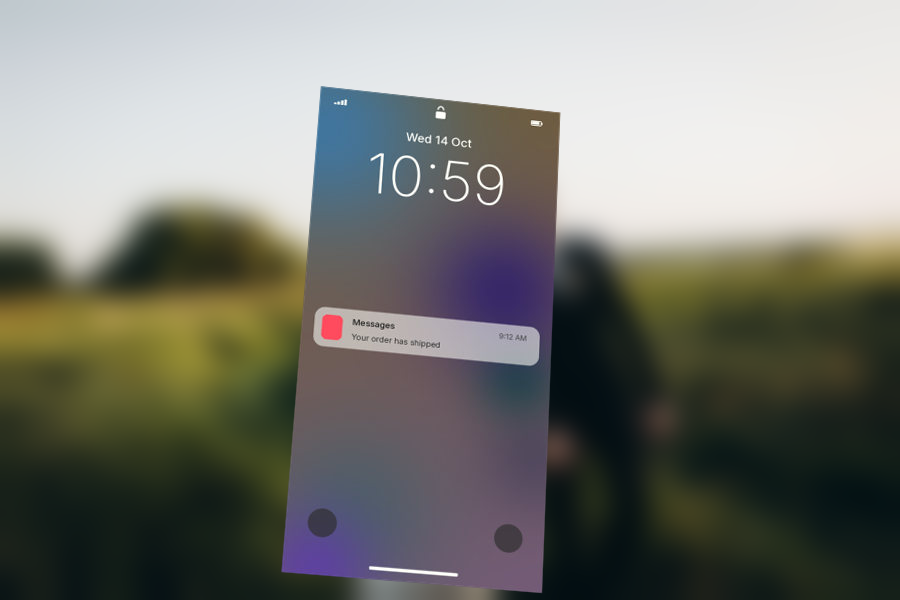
10:59
